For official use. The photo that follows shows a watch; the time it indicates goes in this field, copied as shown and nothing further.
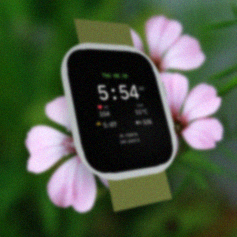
5:54
